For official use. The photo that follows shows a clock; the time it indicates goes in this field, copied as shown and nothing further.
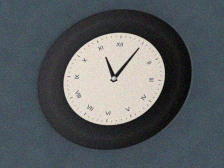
11:05
